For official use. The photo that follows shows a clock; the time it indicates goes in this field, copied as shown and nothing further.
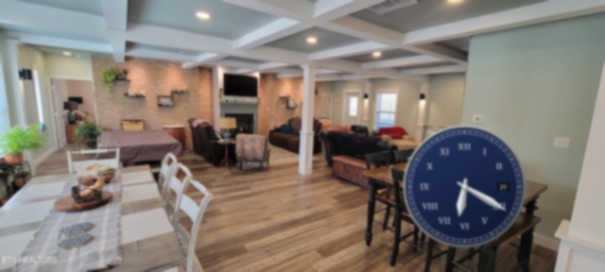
6:20
